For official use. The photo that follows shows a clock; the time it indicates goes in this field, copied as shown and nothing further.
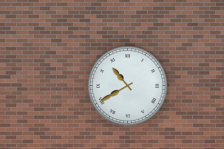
10:40
